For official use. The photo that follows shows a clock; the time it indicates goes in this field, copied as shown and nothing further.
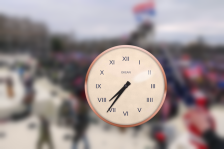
7:36
